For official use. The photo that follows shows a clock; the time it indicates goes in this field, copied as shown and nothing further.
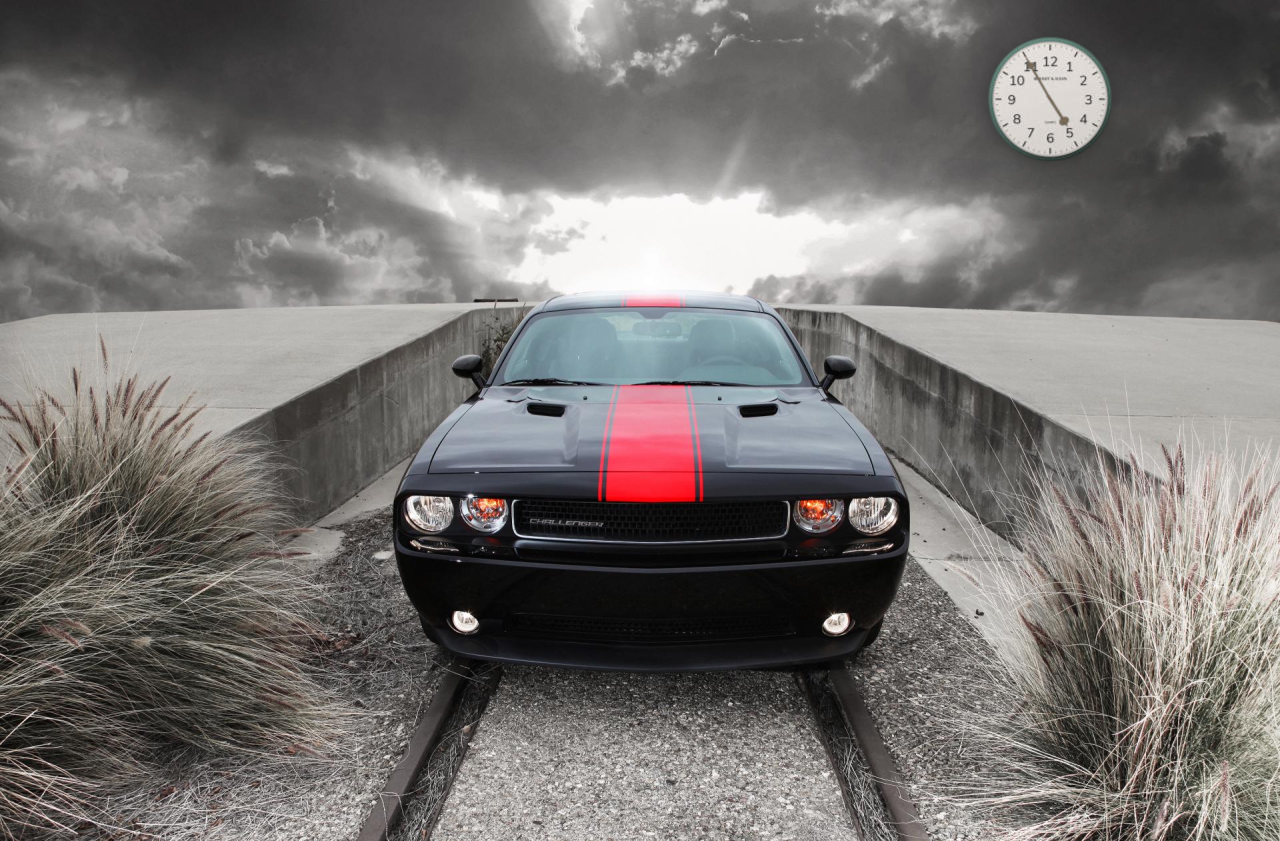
4:55
